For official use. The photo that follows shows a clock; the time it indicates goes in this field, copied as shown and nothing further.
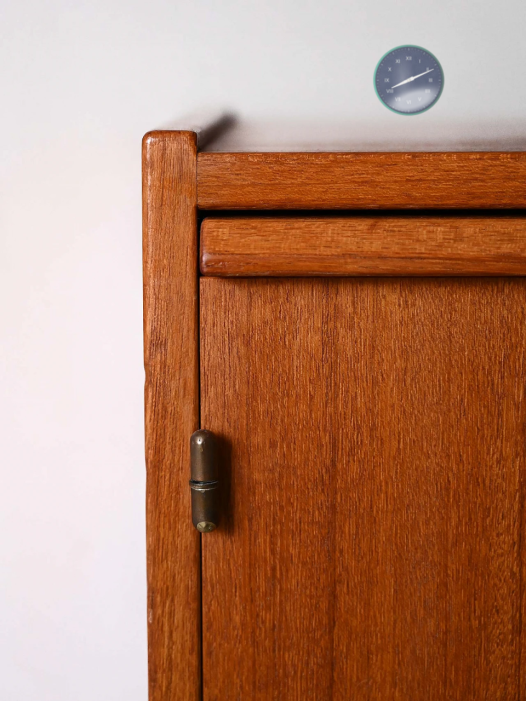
8:11
